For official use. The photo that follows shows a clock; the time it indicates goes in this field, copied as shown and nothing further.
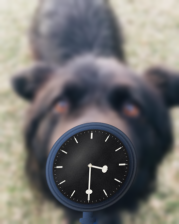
3:30
